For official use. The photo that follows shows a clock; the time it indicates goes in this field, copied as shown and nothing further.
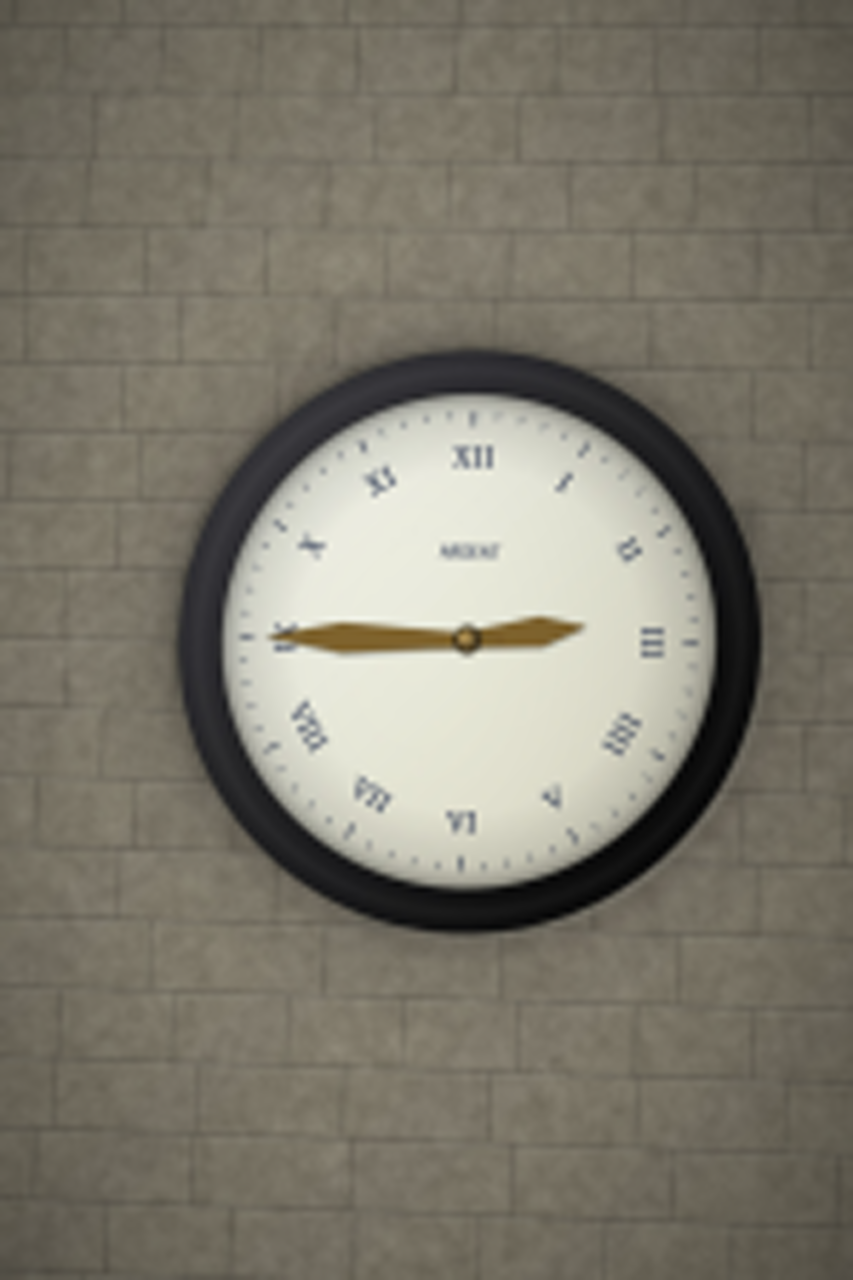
2:45
